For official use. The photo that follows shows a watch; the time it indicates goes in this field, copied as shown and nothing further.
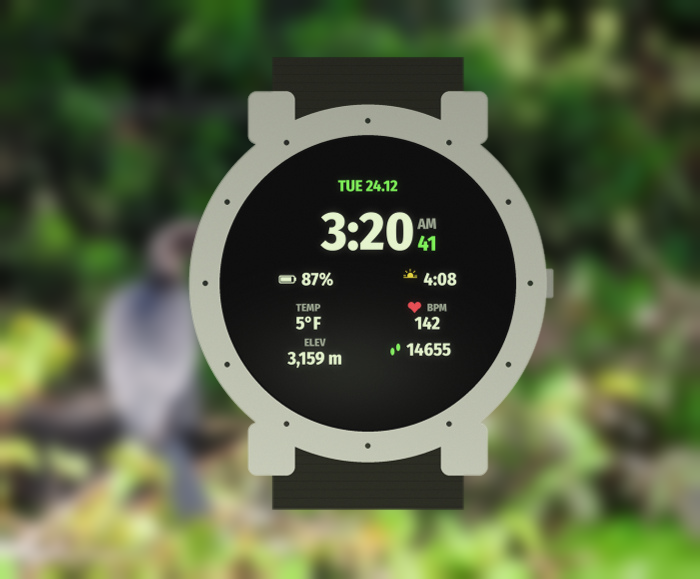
3:20:41
